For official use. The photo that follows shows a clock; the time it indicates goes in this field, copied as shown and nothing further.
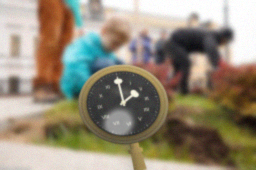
2:00
